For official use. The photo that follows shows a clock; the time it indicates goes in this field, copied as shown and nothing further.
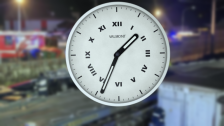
1:34
